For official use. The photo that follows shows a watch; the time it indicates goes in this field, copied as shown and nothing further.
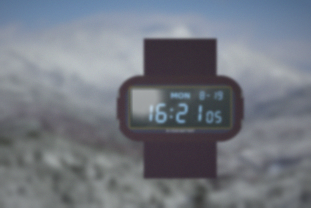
16:21
